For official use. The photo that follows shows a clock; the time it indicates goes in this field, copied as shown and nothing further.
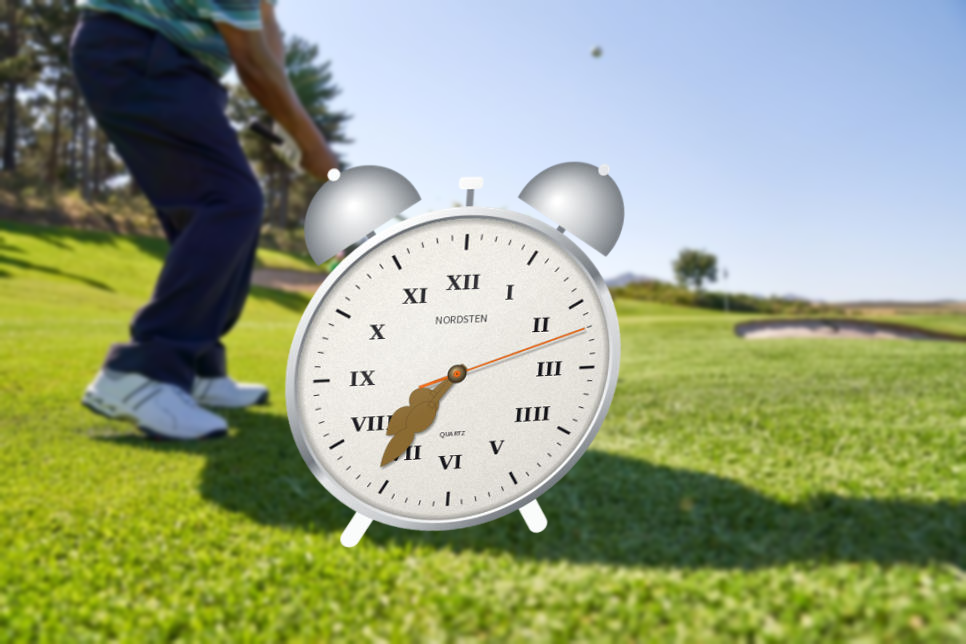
7:36:12
